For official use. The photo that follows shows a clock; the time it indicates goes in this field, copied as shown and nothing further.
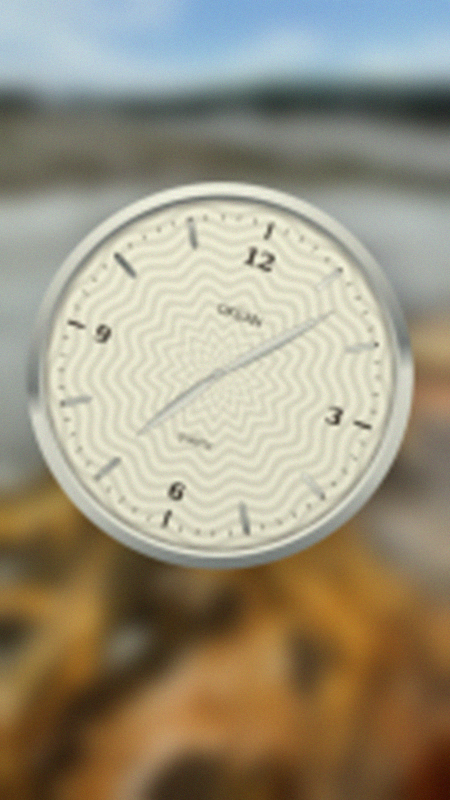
7:07
